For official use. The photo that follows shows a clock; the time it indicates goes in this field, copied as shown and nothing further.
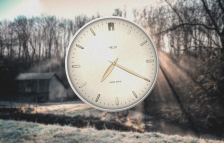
7:20
